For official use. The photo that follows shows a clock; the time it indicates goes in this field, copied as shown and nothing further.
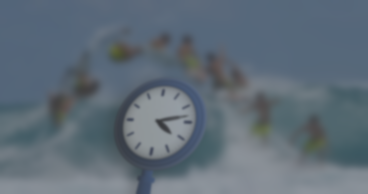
4:13
